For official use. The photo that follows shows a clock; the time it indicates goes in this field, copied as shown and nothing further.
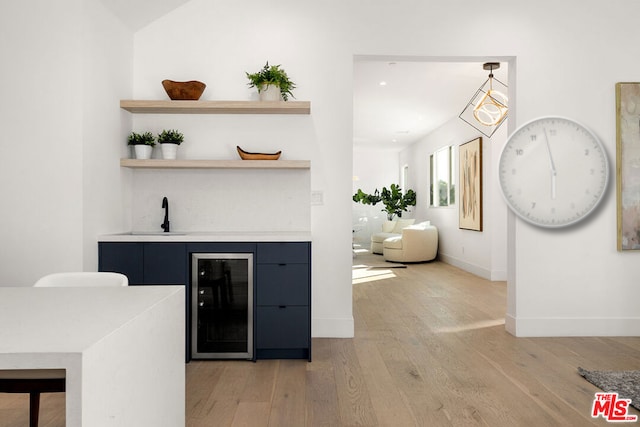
5:58
